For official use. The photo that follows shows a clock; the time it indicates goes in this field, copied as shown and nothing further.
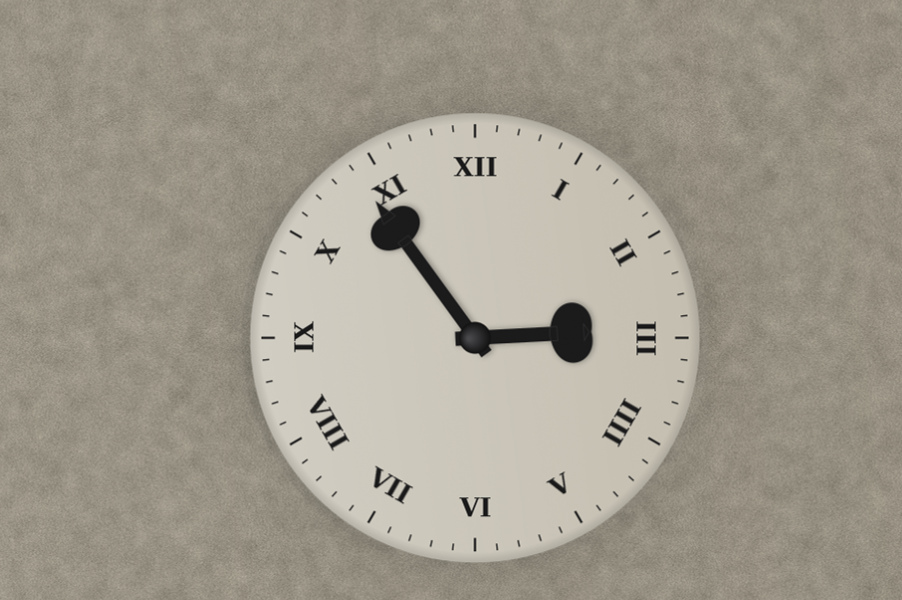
2:54
